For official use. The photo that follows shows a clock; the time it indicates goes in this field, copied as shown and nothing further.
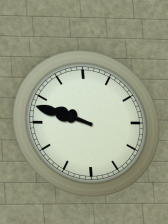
9:48
